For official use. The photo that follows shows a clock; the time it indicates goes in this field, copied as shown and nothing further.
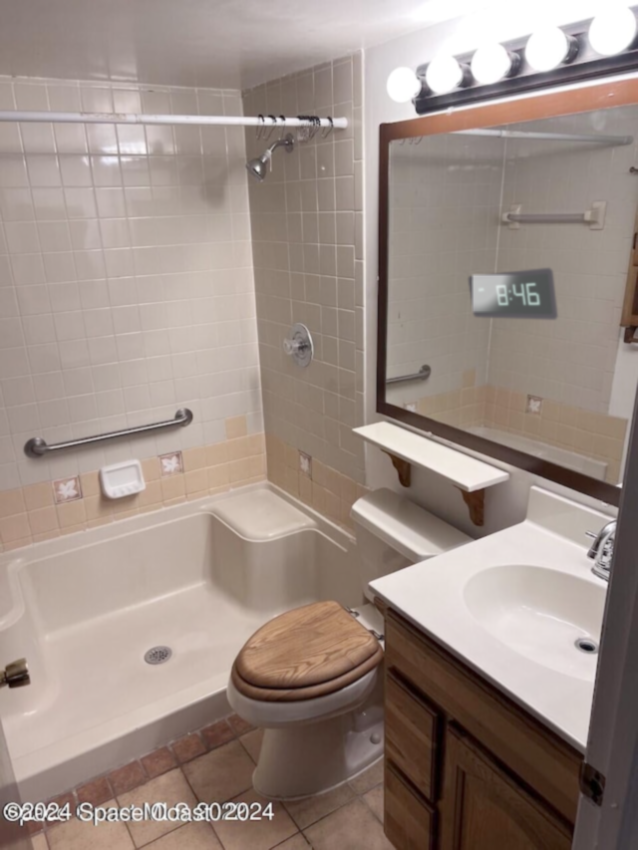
8:46
